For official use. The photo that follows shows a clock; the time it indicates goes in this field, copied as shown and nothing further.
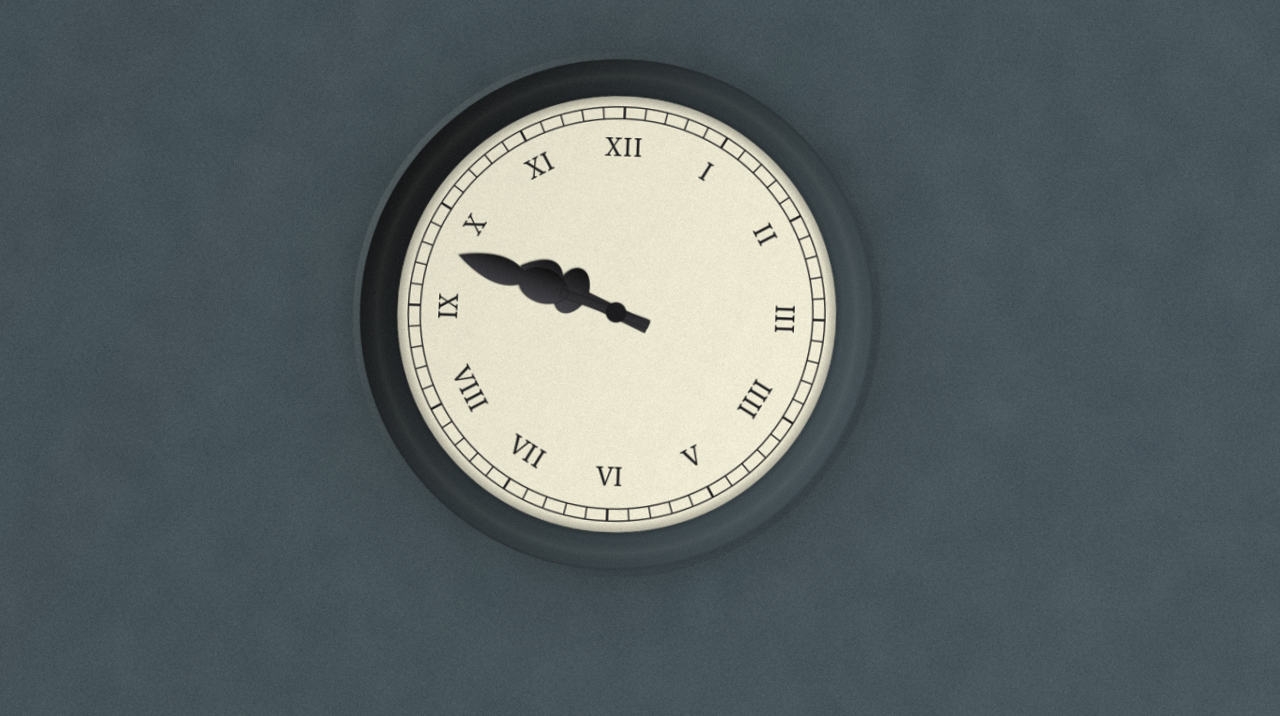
9:48
